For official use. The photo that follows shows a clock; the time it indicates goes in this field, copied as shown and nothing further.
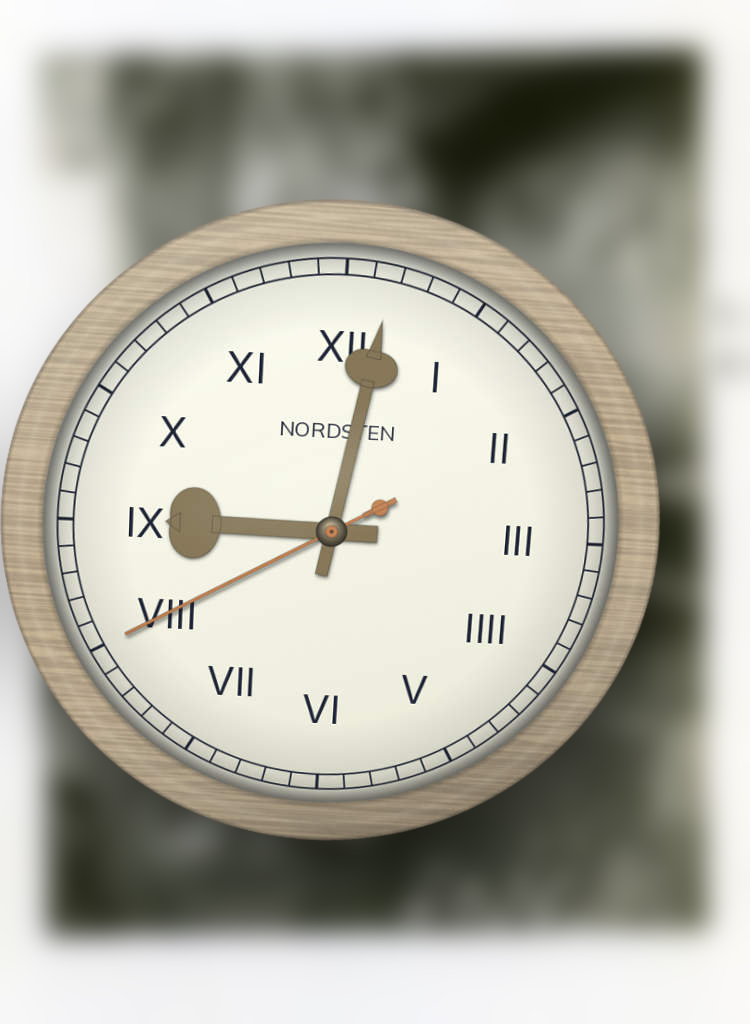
9:01:40
